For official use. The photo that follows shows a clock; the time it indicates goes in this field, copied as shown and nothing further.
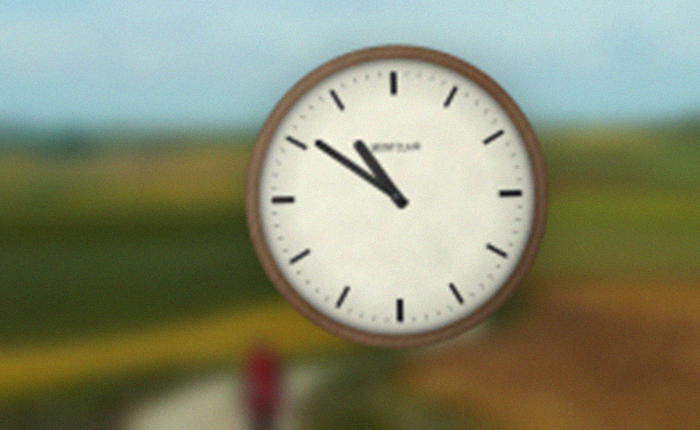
10:51
